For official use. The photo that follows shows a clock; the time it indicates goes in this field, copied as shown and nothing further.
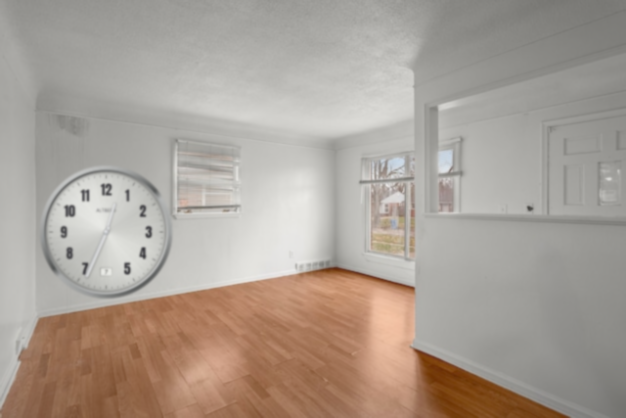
12:34
